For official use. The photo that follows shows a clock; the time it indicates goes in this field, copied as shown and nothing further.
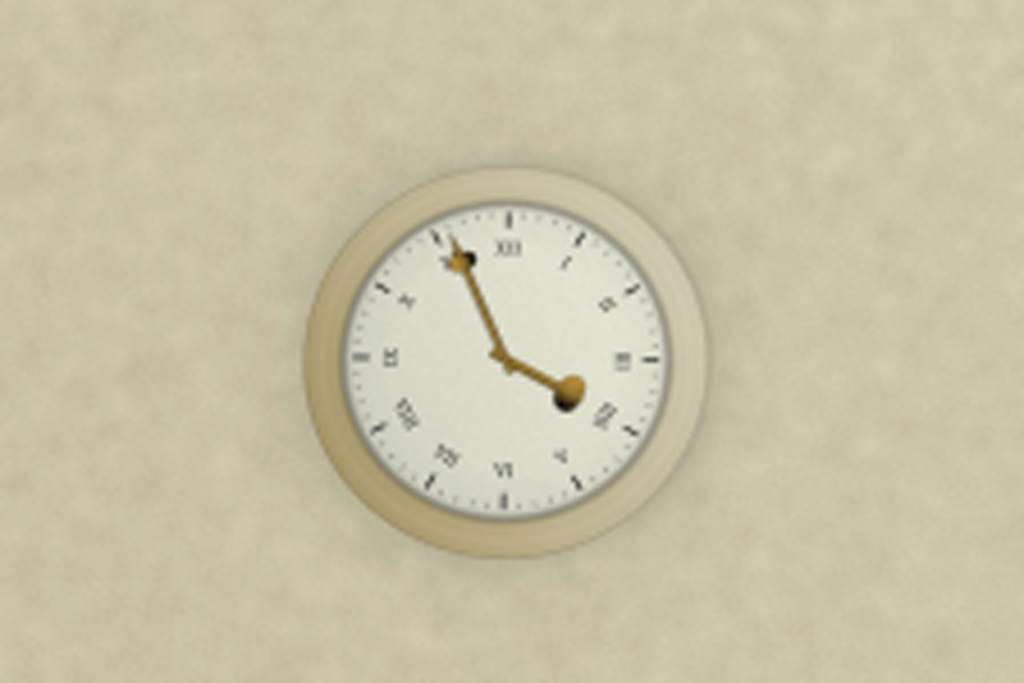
3:56
